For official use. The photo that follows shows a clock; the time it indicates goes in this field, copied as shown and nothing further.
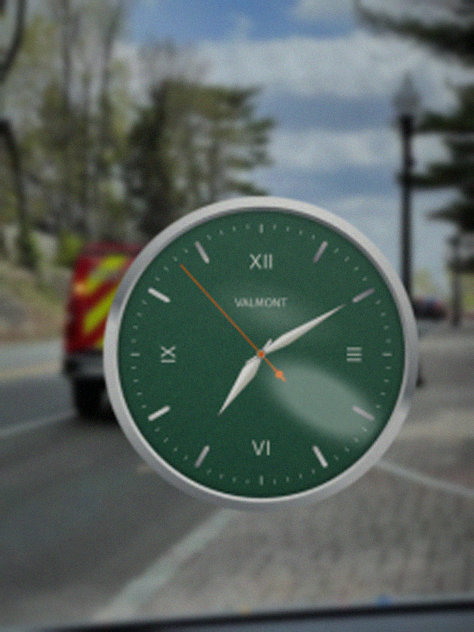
7:09:53
